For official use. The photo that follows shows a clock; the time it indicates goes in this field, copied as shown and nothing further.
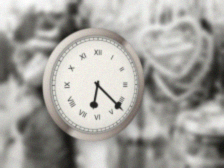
6:22
